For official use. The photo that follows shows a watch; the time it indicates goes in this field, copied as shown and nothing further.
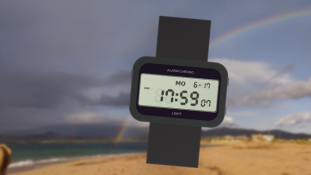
17:59:07
